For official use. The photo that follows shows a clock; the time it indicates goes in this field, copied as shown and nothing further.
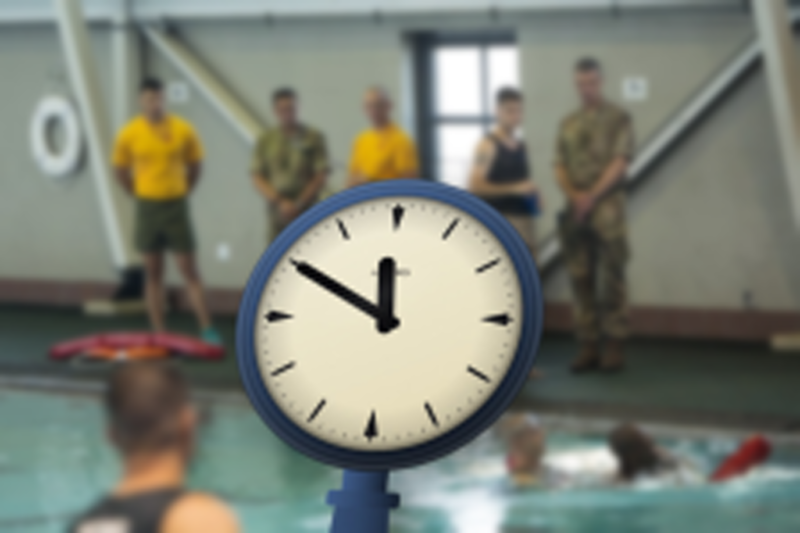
11:50
